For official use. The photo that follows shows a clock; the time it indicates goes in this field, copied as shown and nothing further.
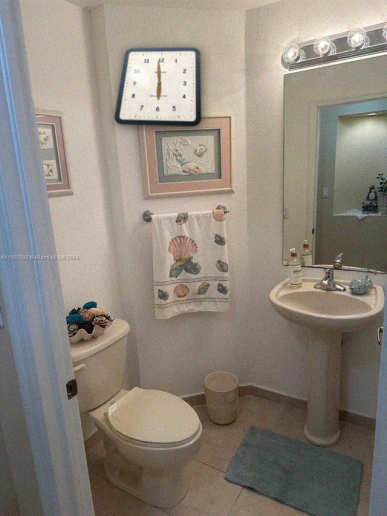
5:59
